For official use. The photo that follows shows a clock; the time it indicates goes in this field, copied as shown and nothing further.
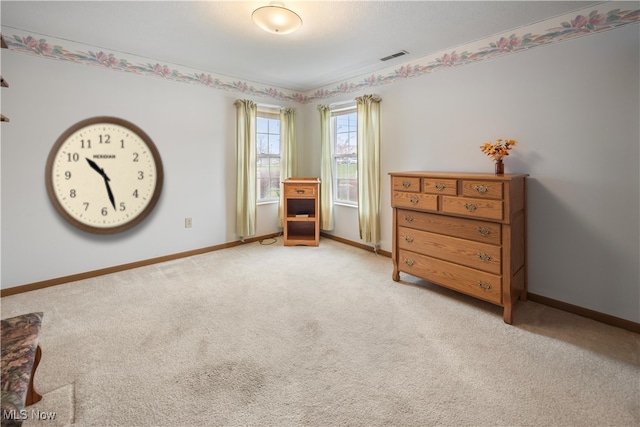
10:27
